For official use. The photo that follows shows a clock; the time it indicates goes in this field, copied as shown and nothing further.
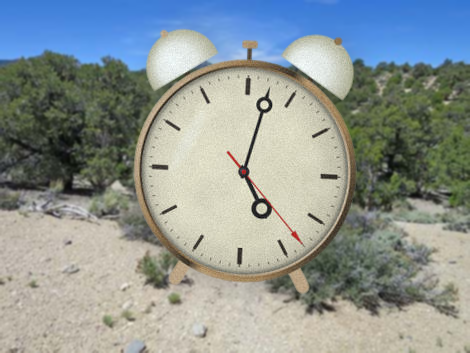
5:02:23
